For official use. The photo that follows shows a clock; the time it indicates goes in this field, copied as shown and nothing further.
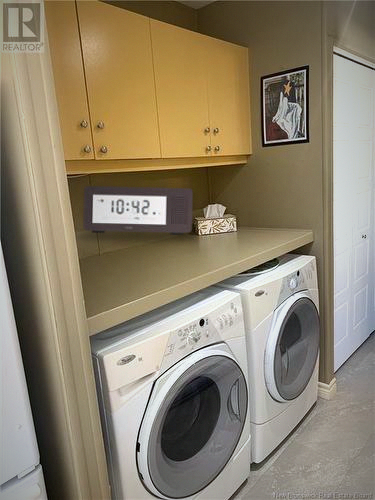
10:42
